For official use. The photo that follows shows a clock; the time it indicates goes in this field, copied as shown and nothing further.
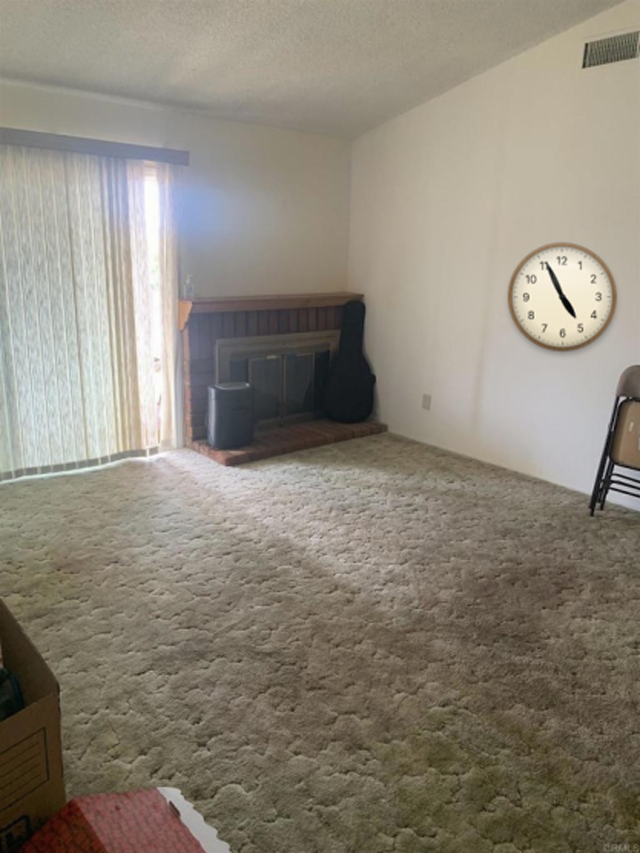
4:56
